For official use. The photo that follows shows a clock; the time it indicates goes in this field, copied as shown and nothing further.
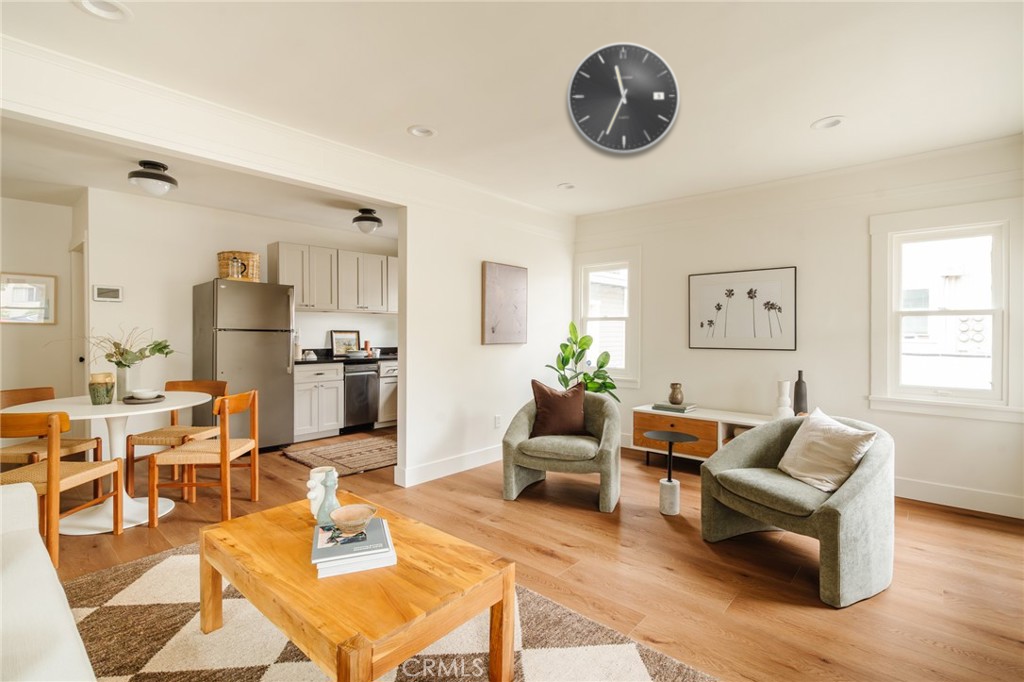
11:34
